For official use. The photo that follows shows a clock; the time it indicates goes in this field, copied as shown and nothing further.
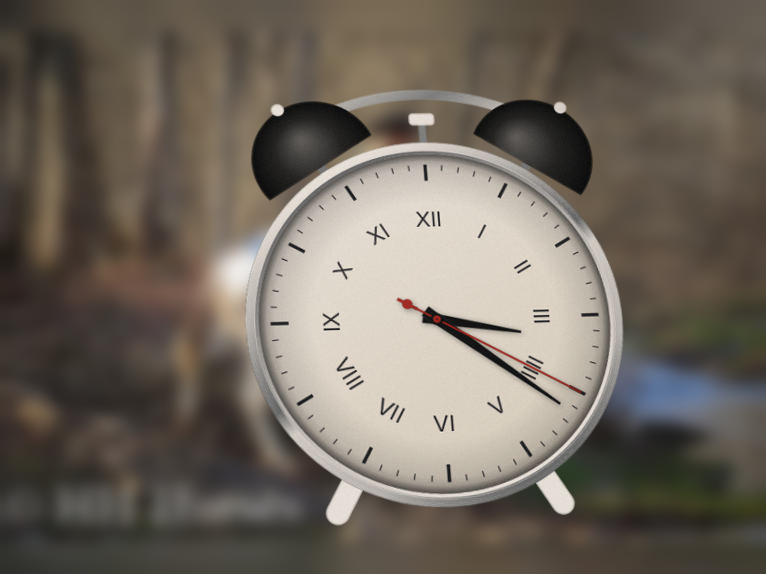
3:21:20
